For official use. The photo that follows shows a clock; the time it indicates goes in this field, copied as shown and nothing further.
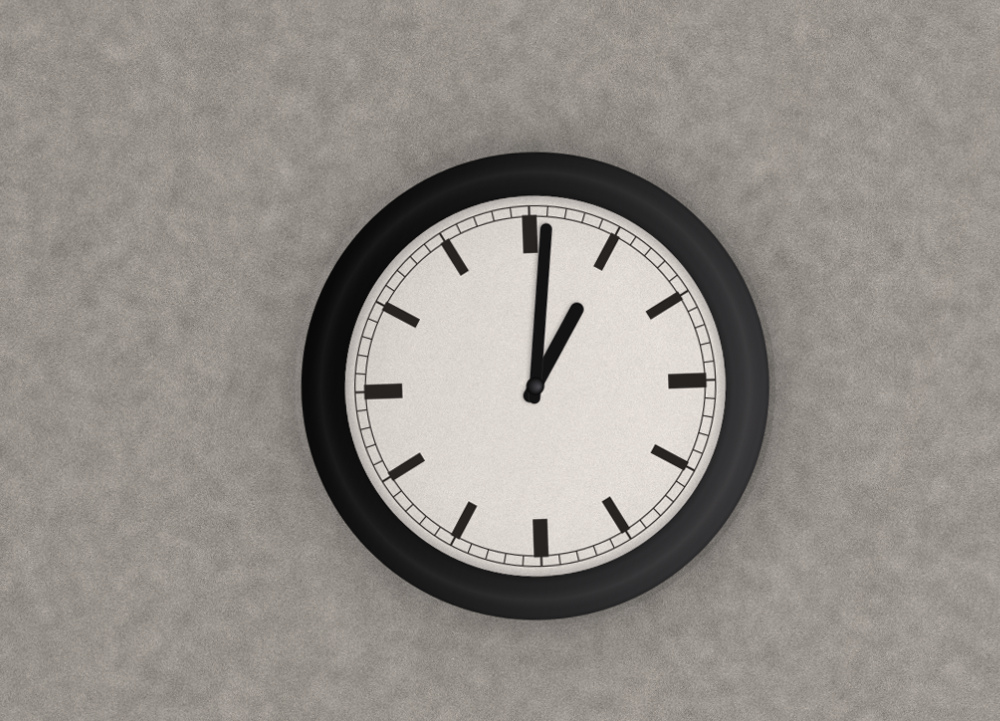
1:01
